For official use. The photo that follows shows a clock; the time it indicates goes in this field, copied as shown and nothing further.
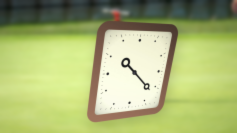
10:22
